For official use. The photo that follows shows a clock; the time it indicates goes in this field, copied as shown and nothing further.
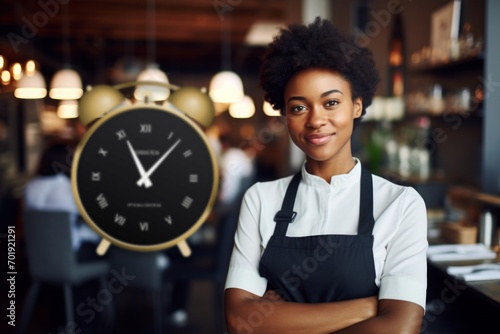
11:07
